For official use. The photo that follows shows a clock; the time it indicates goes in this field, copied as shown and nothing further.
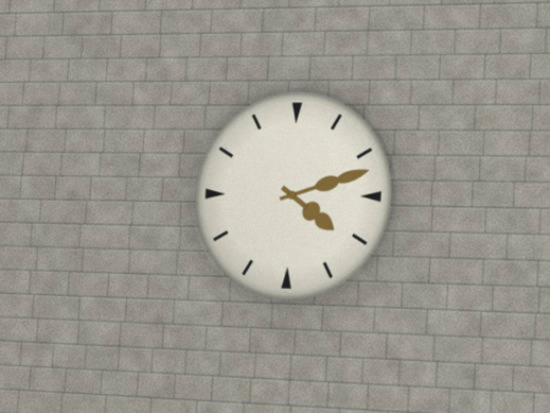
4:12
